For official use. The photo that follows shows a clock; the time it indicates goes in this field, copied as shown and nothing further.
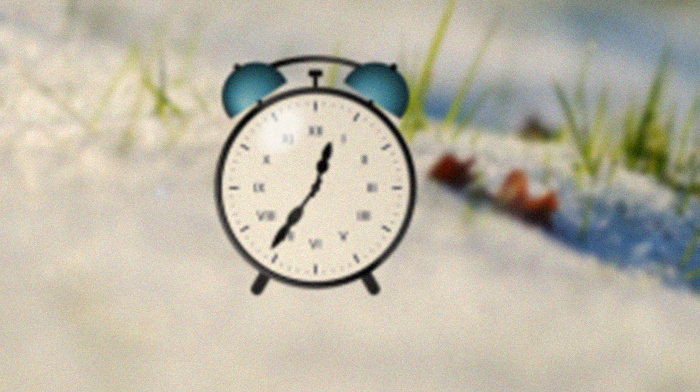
12:36
